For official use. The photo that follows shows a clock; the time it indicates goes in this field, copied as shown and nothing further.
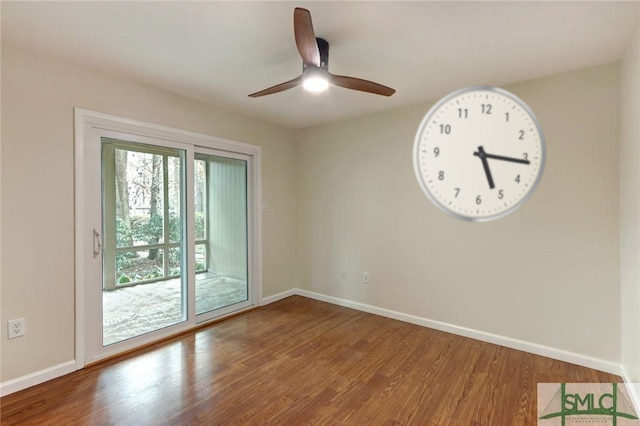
5:16
